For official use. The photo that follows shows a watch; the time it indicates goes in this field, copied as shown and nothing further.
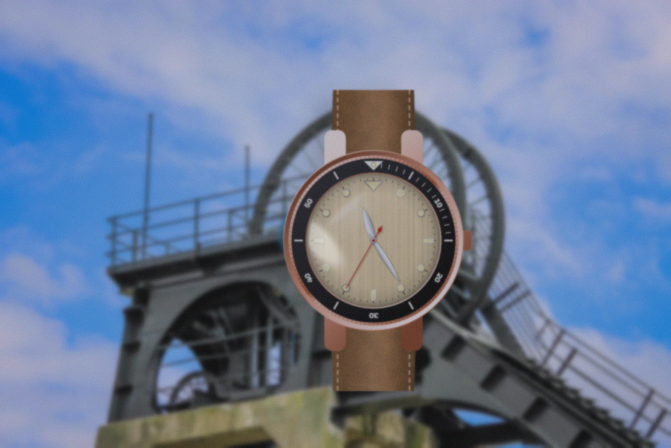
11:24:35
